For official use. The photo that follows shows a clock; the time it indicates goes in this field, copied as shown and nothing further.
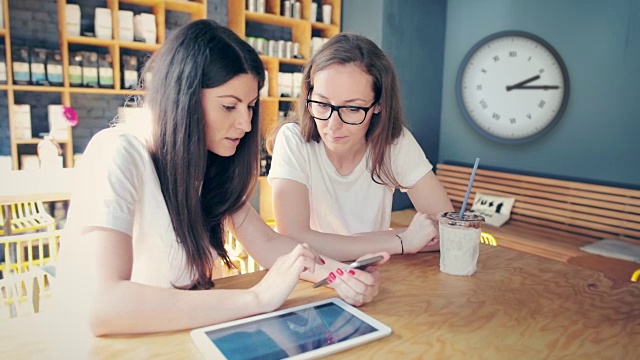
2:15
